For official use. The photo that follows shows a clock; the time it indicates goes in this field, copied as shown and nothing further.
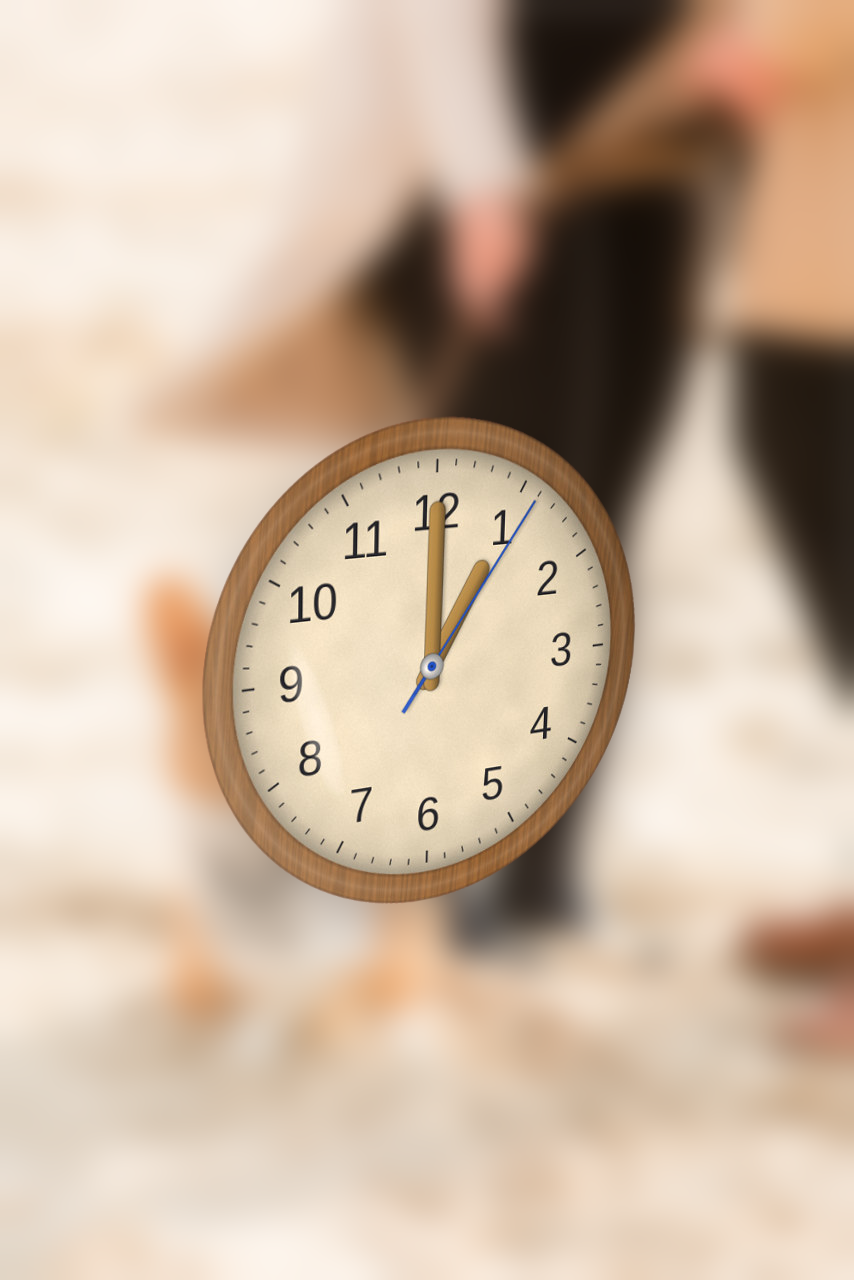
1:00:06
